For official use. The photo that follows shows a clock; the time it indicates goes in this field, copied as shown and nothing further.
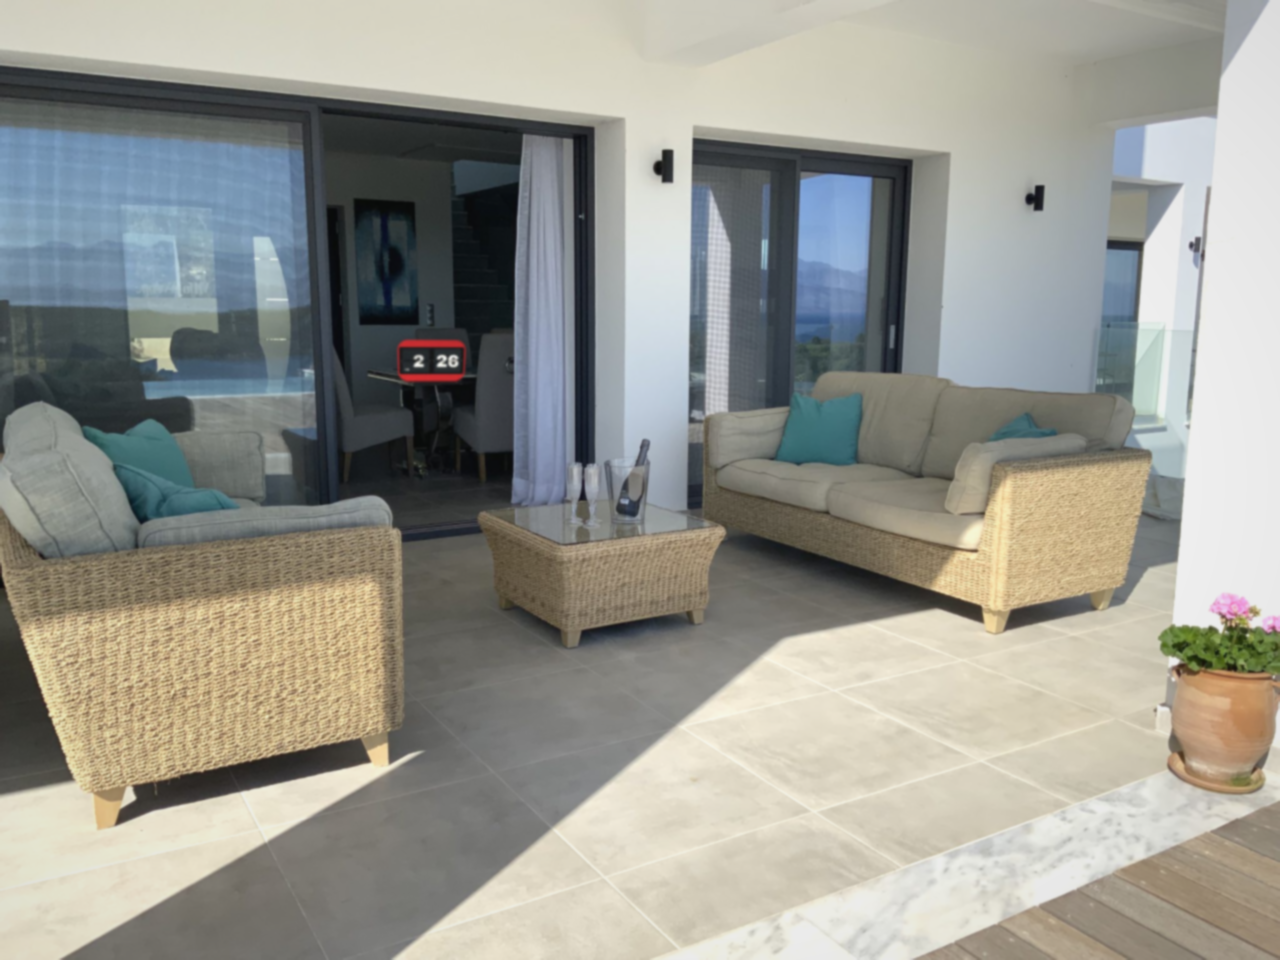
2:26
